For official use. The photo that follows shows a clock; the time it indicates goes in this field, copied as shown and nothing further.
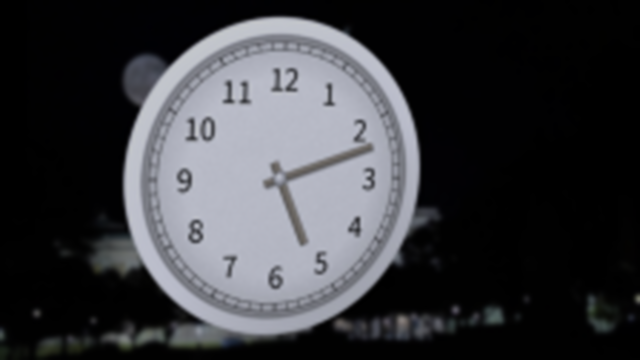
5:12
